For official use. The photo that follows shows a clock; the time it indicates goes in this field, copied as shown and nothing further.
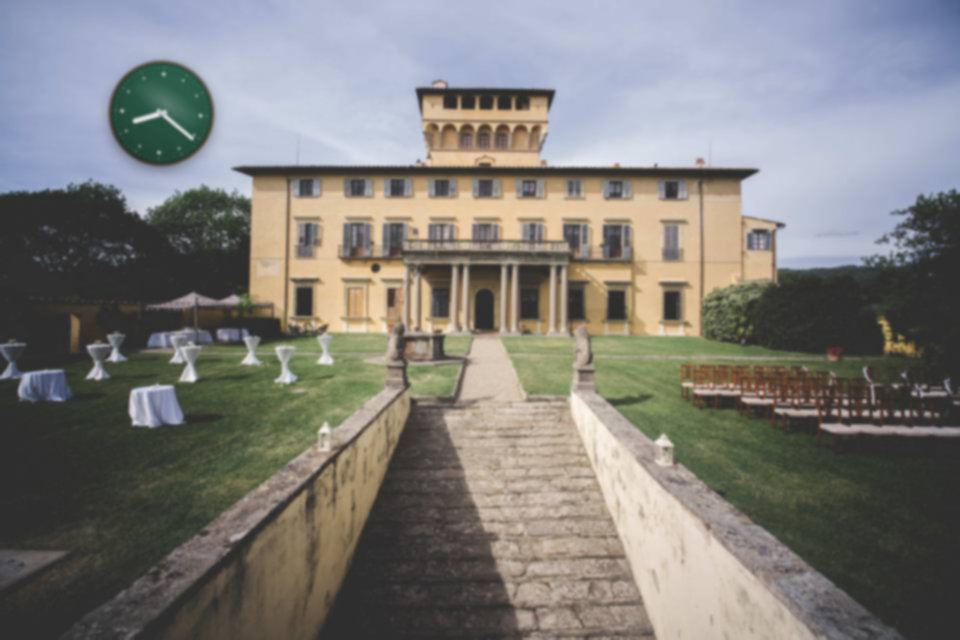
8:21
